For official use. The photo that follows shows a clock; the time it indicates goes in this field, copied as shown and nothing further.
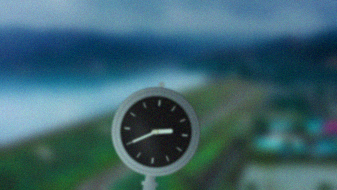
2:40
